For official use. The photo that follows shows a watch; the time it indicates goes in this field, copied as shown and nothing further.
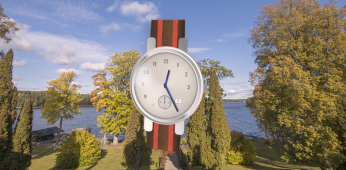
12:25
